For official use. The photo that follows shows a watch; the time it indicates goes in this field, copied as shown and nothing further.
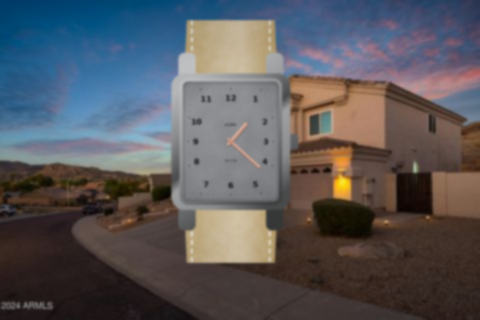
1:22
